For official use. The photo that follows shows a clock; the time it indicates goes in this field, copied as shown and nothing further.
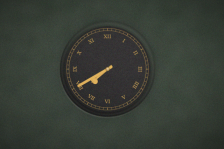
7:40
